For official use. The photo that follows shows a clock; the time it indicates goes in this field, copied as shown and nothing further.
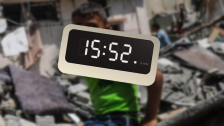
15:52
